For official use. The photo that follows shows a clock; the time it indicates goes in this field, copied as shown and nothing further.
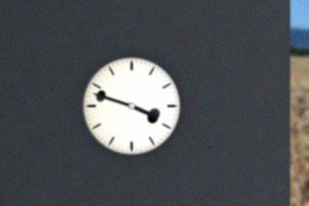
3:48
